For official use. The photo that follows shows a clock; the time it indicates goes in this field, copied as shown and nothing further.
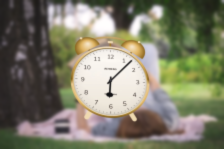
6:07
